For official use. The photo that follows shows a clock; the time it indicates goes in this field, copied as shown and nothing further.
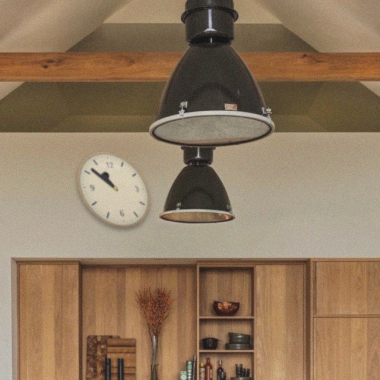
10:52
